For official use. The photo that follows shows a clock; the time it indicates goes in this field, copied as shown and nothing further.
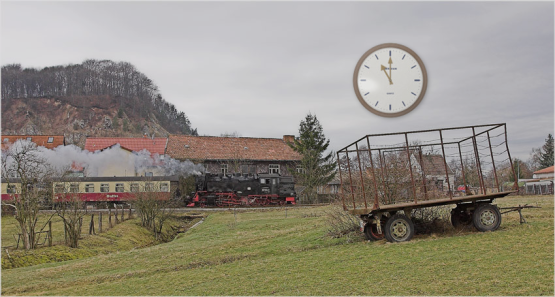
11:00
